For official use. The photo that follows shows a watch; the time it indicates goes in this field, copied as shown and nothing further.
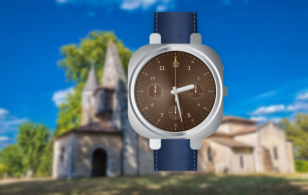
2:28
